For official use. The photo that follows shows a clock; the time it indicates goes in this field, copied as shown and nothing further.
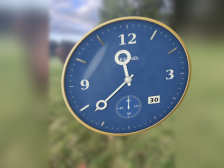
11:38
